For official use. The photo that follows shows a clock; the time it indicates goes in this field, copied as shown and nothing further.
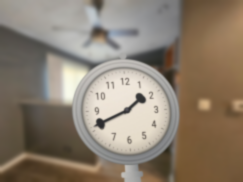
1:41
